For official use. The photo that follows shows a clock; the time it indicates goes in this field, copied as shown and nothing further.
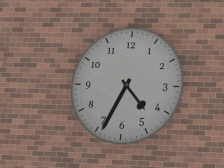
4:34
